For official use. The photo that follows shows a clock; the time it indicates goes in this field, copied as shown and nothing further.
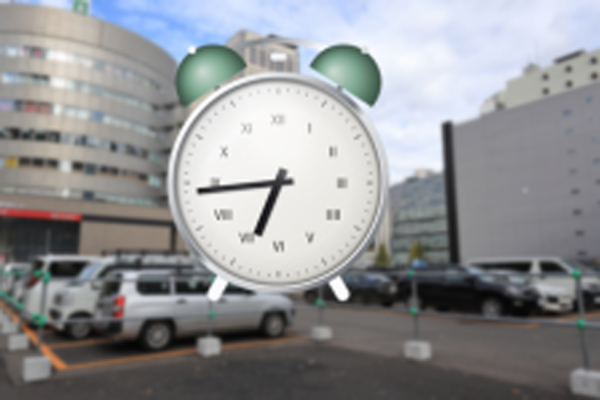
6:44
